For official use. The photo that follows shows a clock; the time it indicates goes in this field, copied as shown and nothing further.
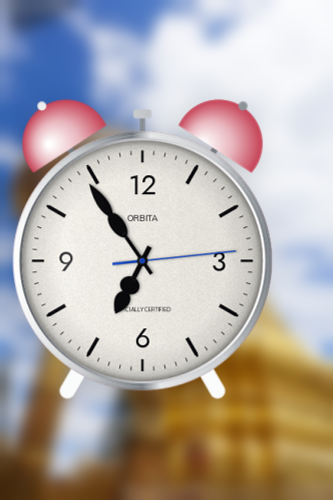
6:54:14
